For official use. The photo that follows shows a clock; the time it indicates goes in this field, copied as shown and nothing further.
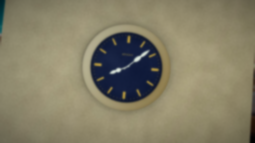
8:08
